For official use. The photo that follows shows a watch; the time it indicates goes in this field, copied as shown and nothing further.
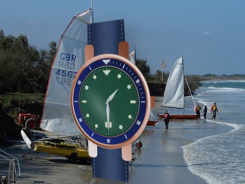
1:30
